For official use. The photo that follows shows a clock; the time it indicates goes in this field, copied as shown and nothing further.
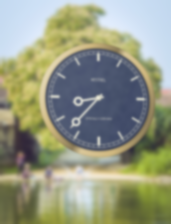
8:37
